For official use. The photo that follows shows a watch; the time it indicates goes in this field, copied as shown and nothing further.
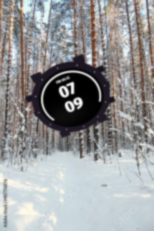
7:09
